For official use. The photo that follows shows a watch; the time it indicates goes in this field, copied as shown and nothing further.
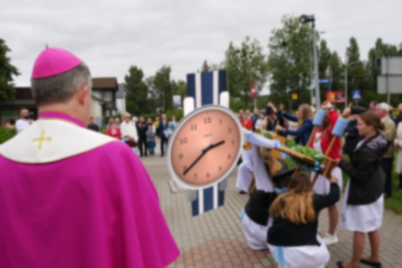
2:39
